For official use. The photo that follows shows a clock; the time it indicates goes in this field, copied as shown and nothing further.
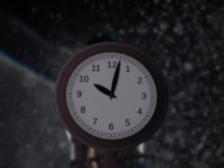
10:02
